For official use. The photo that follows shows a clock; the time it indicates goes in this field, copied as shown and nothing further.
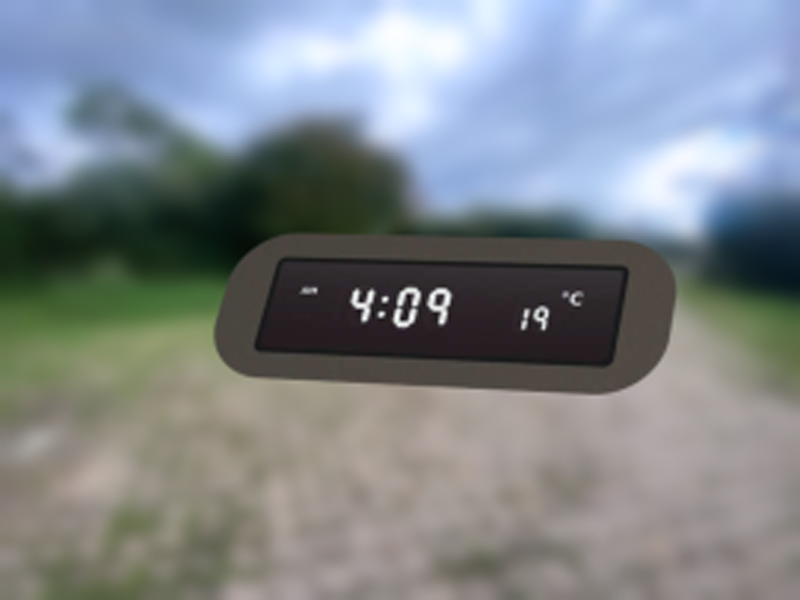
4:09
